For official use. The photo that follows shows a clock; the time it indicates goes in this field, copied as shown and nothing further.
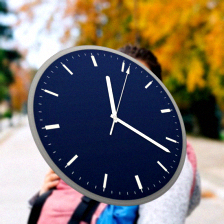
12:22:06
